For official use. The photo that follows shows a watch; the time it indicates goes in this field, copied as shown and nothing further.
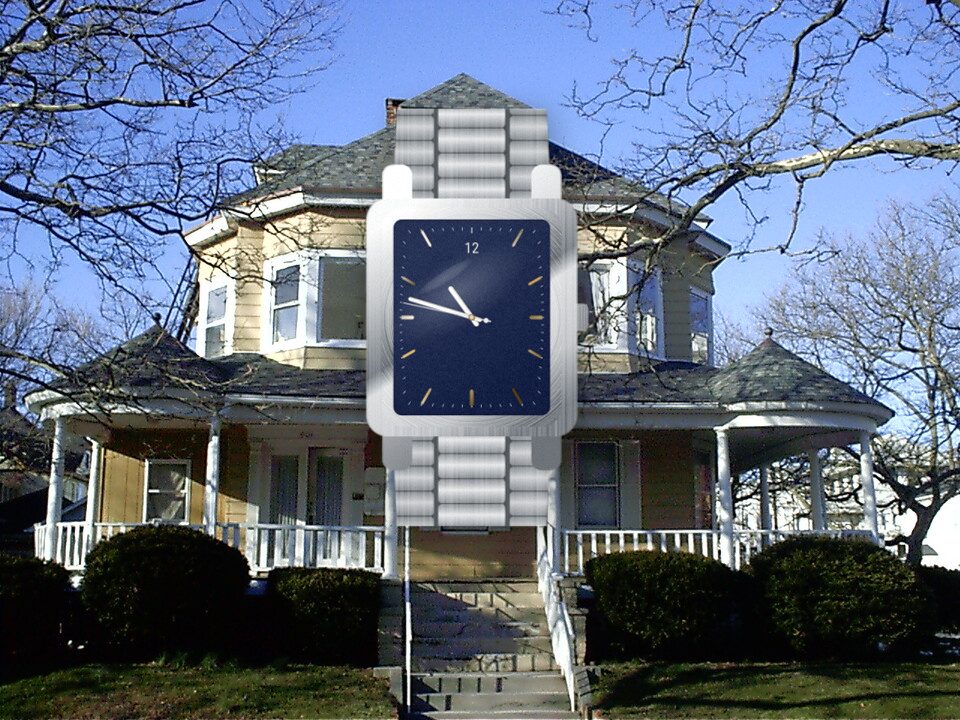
10:47:47
